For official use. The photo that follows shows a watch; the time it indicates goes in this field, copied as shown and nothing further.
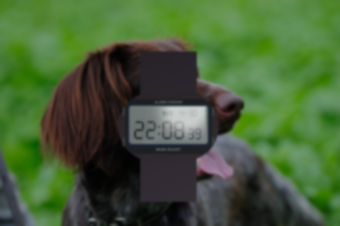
22:08:39
